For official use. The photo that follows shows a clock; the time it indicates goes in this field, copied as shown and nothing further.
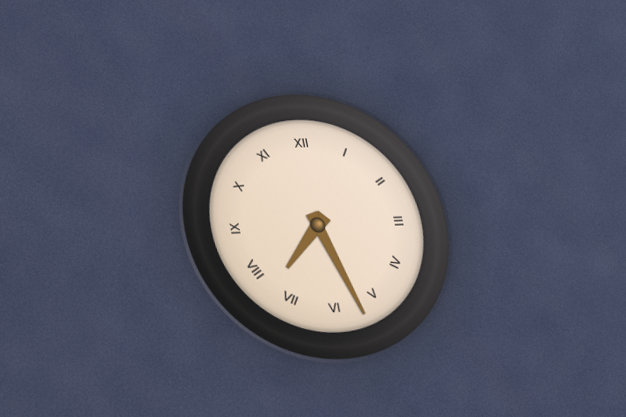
7:27
